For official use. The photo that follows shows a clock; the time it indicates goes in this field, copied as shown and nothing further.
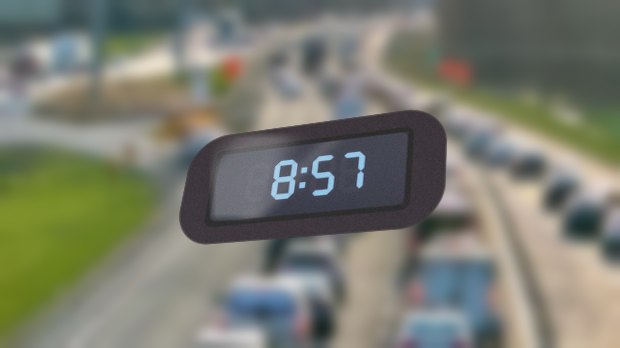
8:57
